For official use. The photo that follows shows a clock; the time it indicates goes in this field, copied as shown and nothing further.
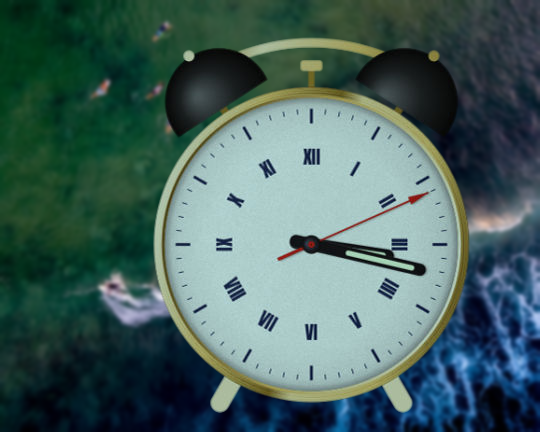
3:17:11
